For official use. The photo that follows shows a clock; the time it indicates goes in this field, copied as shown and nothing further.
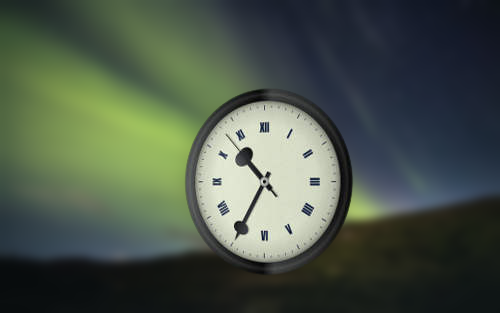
10:34:53
